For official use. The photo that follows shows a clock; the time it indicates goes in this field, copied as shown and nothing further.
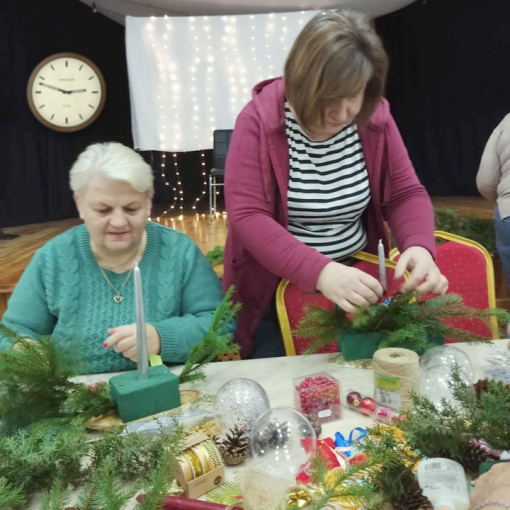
2:48
